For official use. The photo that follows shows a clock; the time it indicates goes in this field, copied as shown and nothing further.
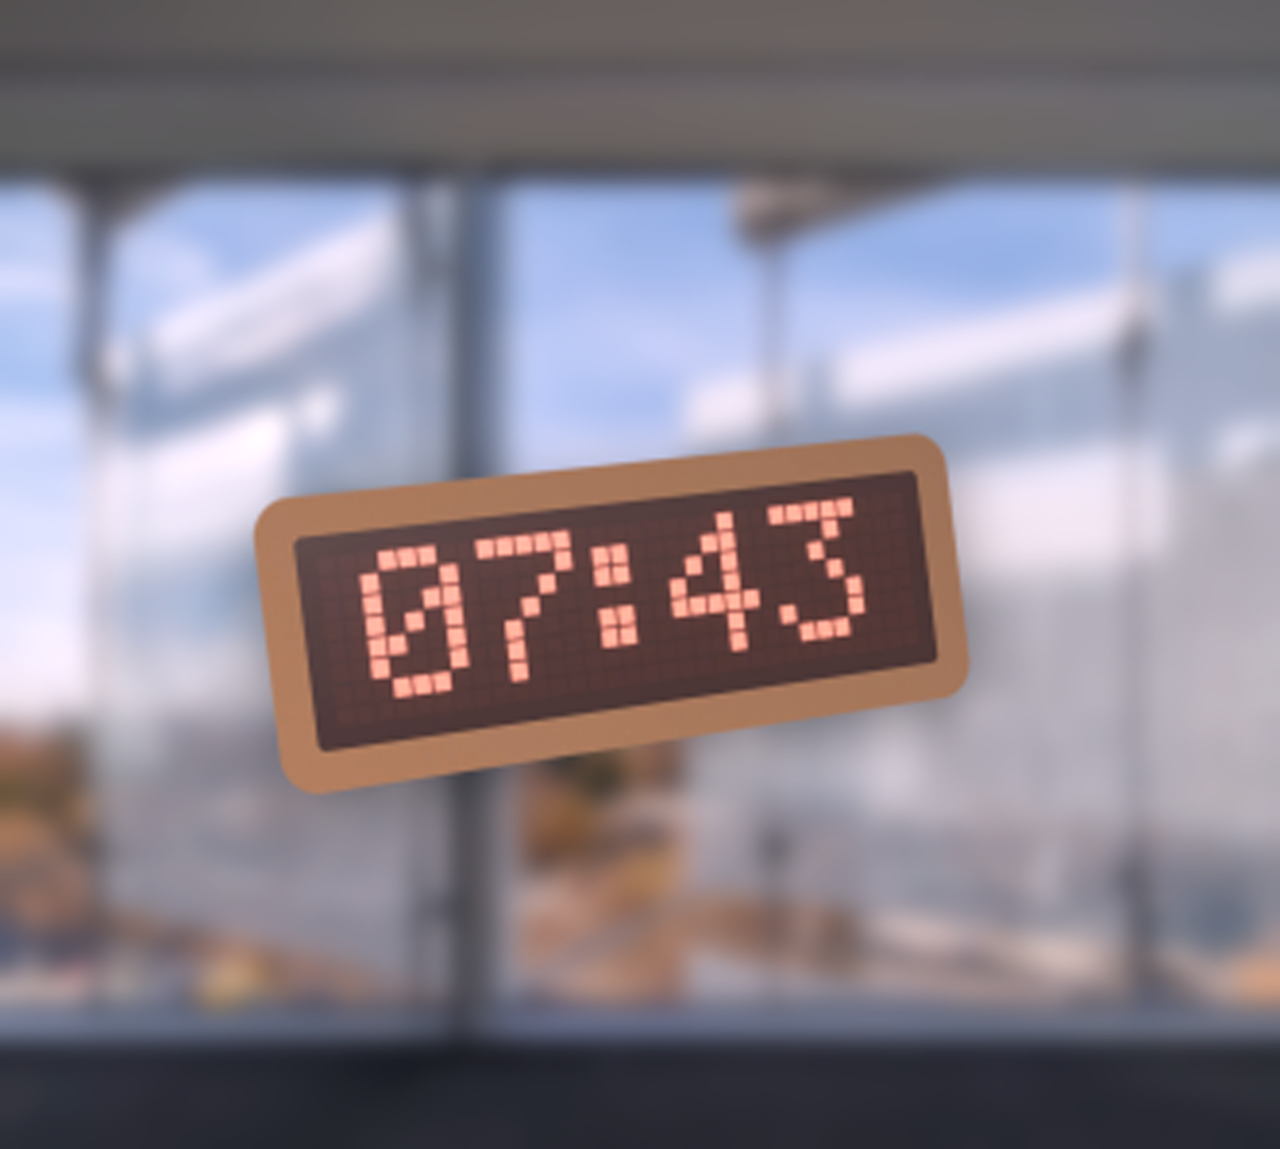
7:43
